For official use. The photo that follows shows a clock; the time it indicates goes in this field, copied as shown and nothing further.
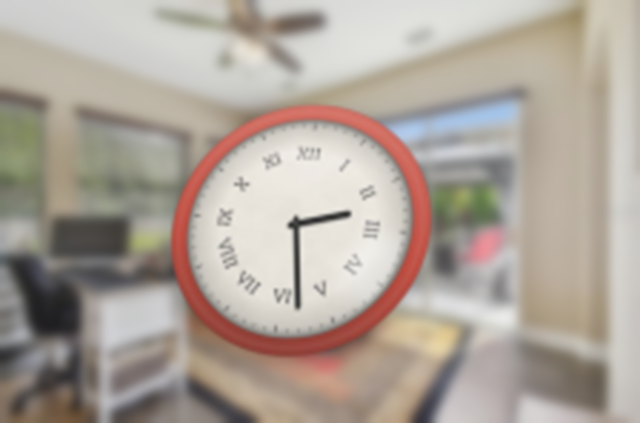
2:28
